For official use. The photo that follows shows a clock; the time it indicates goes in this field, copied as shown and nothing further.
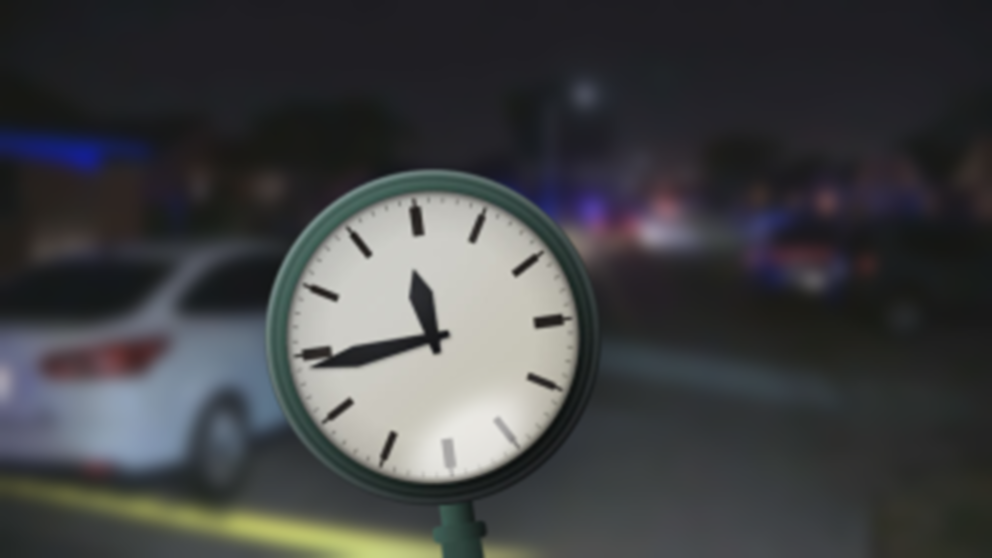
11:44
